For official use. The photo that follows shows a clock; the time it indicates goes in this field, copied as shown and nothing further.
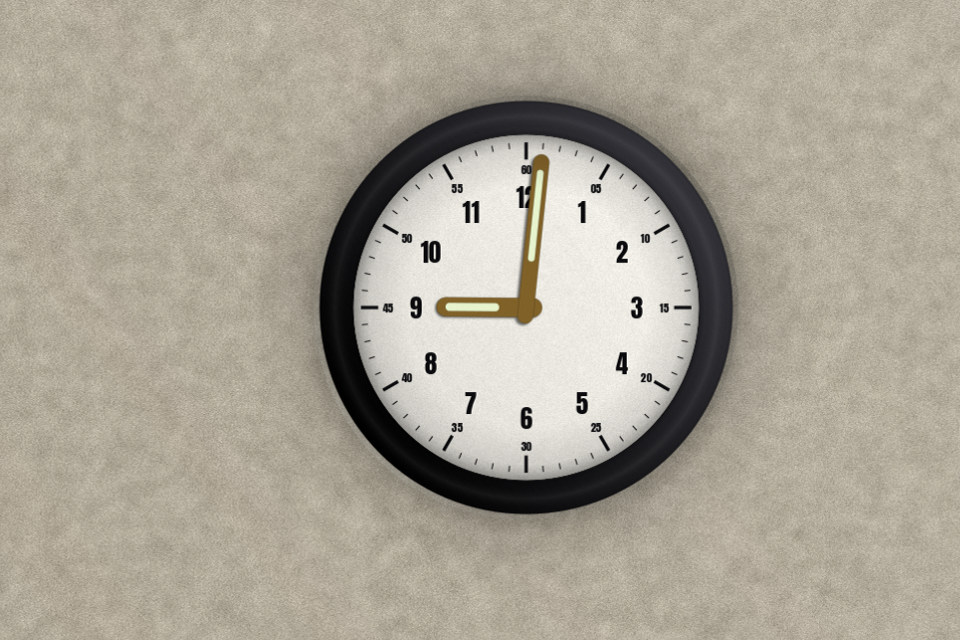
9:01
